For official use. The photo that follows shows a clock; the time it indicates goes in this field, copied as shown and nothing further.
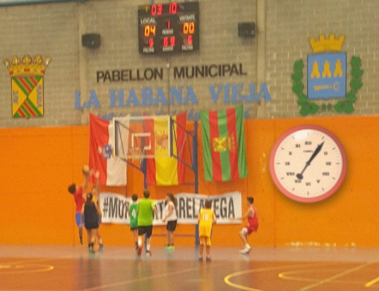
7:06
